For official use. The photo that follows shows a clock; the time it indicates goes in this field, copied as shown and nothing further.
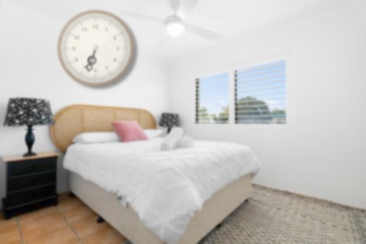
6:33
